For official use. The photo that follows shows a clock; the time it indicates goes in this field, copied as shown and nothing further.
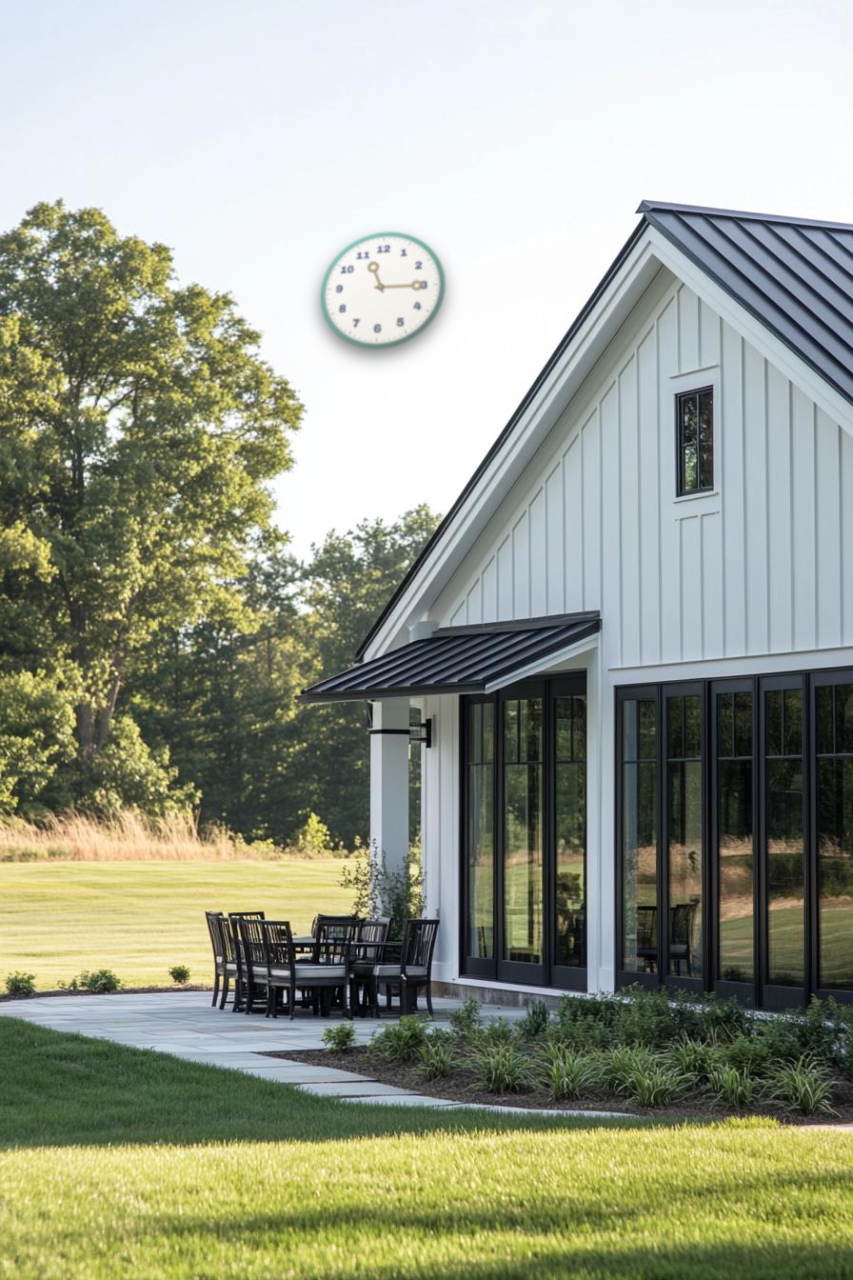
11:15
